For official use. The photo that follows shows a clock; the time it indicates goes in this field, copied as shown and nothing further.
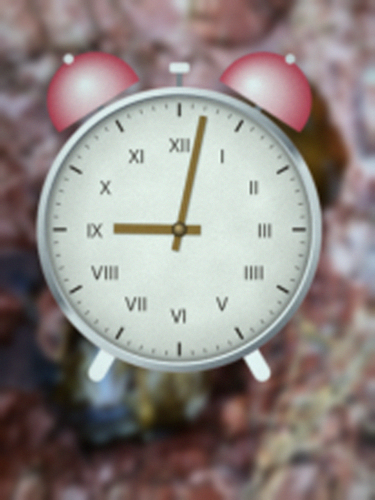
9:02
